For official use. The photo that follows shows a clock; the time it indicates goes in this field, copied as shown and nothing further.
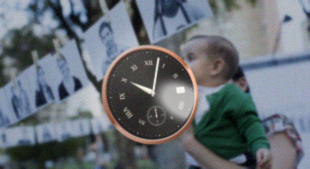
10:03
